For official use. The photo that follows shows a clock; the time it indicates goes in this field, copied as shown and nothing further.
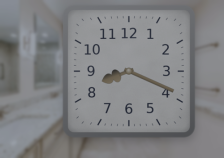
8:19
